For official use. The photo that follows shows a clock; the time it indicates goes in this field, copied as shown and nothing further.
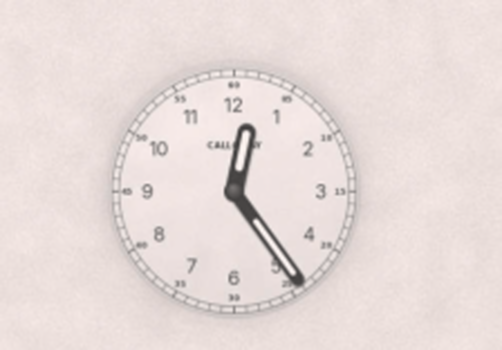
12:24
